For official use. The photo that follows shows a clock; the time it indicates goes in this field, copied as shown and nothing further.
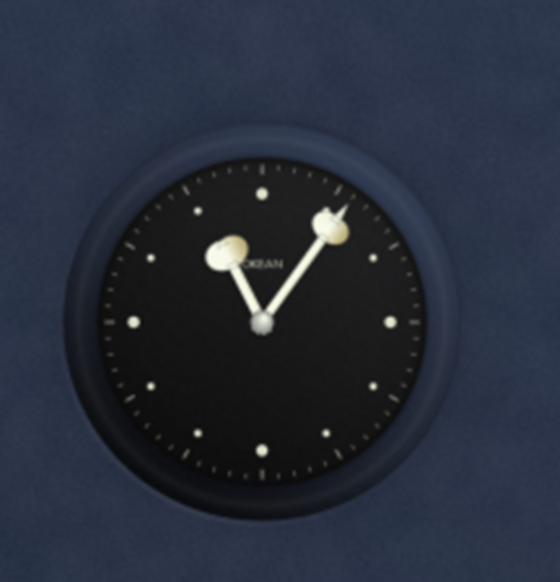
11:06
